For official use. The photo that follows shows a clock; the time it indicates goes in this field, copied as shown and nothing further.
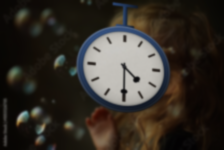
4:30
